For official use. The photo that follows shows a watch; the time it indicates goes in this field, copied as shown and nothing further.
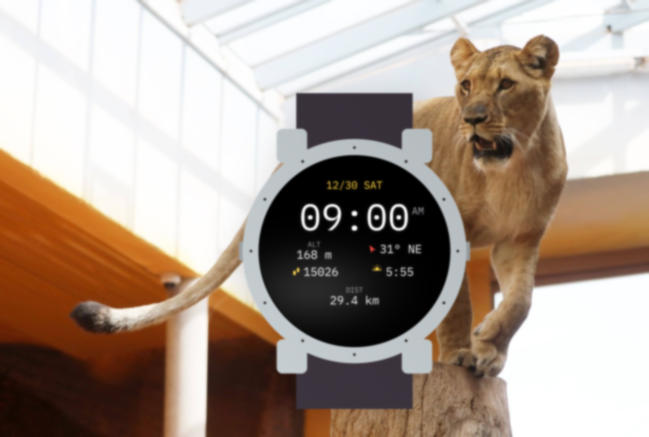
9:00
